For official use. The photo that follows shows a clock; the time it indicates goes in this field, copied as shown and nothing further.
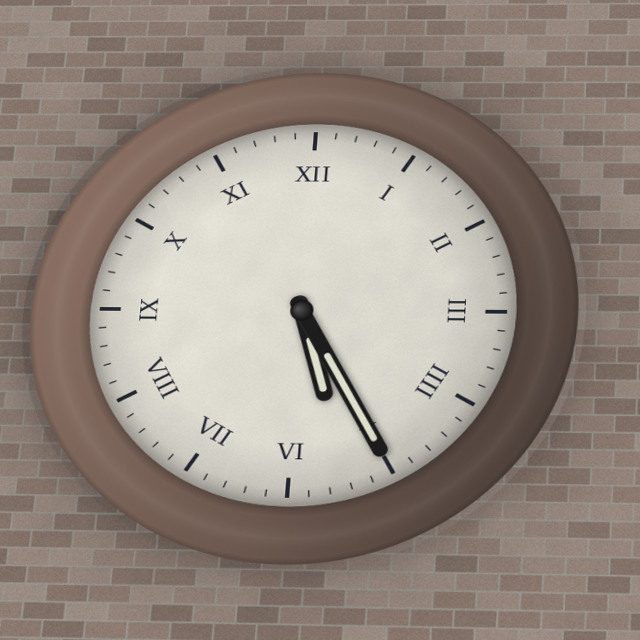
5:25
